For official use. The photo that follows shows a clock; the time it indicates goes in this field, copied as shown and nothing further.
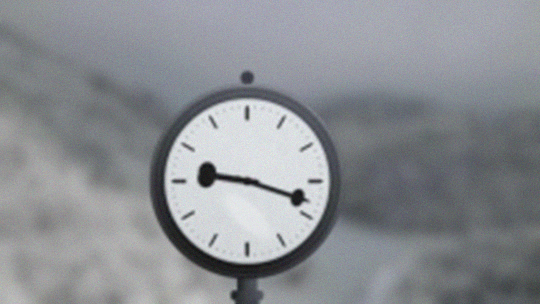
9:18
